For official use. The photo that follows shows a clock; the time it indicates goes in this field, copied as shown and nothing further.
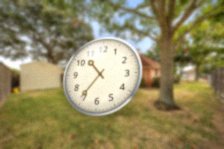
10:36
